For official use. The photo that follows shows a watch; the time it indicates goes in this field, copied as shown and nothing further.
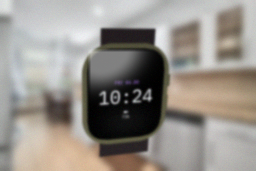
10:24
